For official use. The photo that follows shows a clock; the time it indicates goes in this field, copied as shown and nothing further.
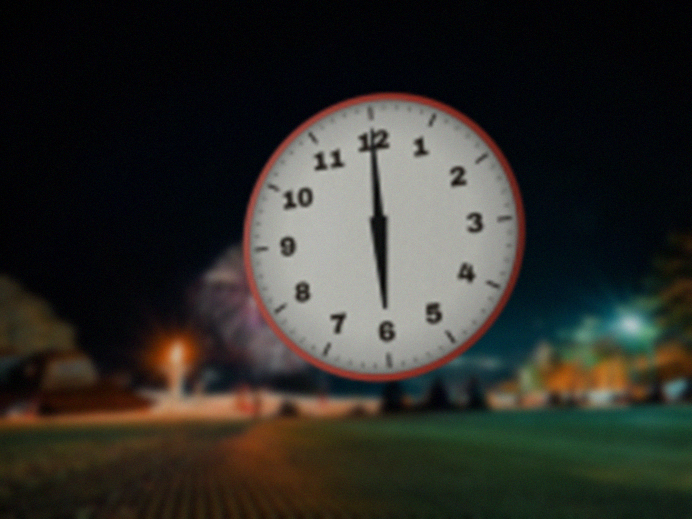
6:00
